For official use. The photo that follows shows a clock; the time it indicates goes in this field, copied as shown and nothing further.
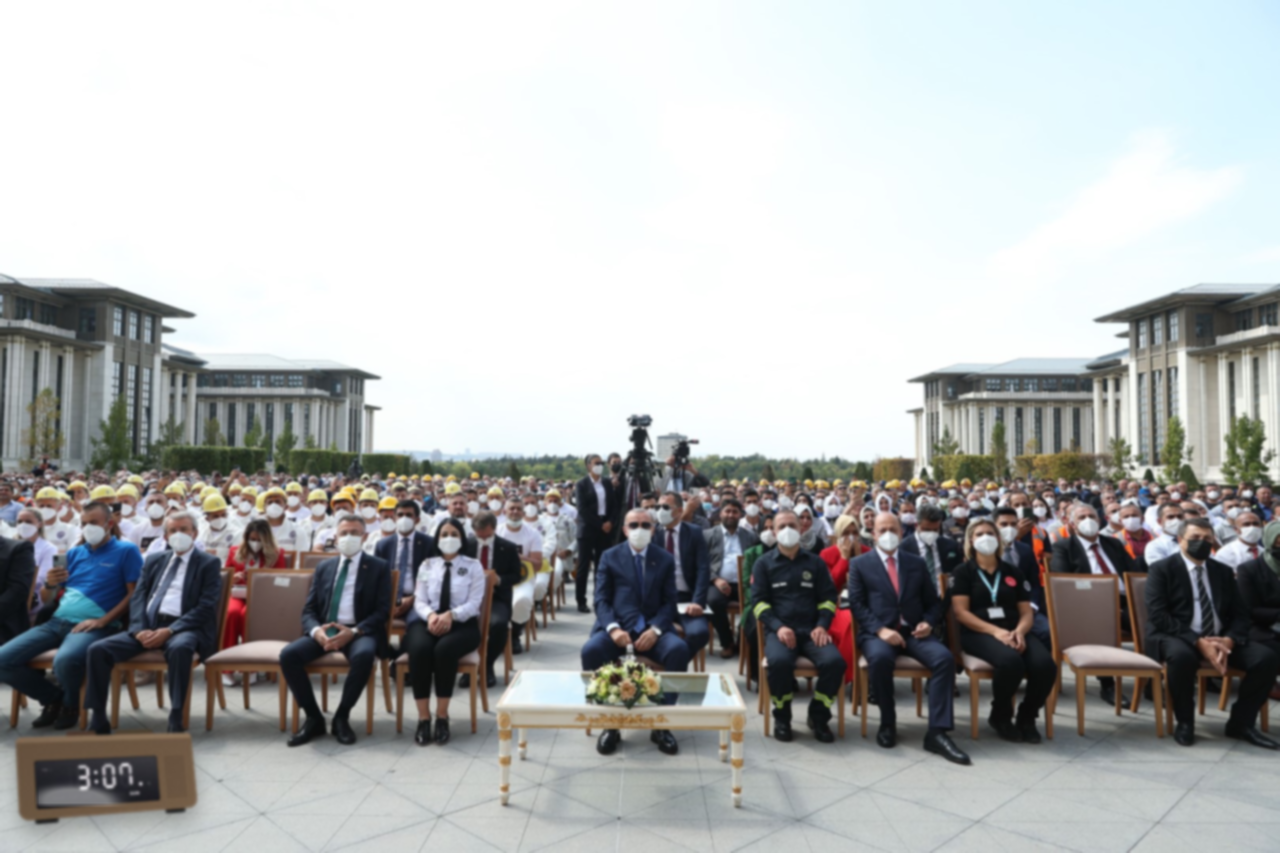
3:07
